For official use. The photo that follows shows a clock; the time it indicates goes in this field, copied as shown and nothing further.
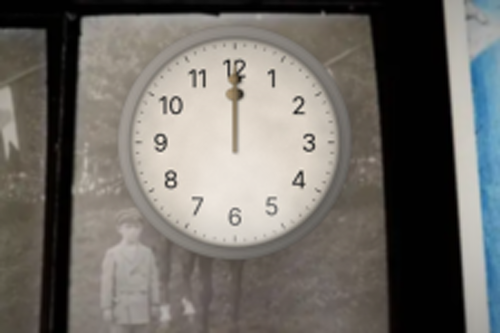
12:00
